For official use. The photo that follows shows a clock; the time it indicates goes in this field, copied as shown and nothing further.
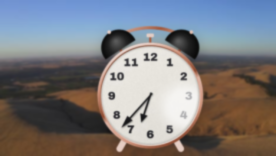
6:37
